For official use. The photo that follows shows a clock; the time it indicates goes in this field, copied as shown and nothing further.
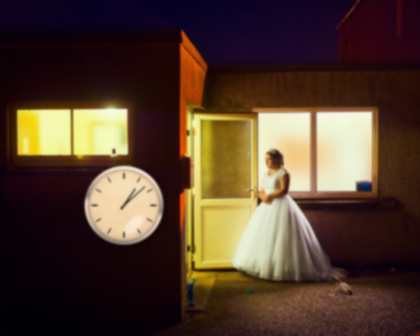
1:08
